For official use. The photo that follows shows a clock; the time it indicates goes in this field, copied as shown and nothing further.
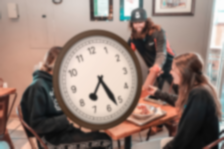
7:27
